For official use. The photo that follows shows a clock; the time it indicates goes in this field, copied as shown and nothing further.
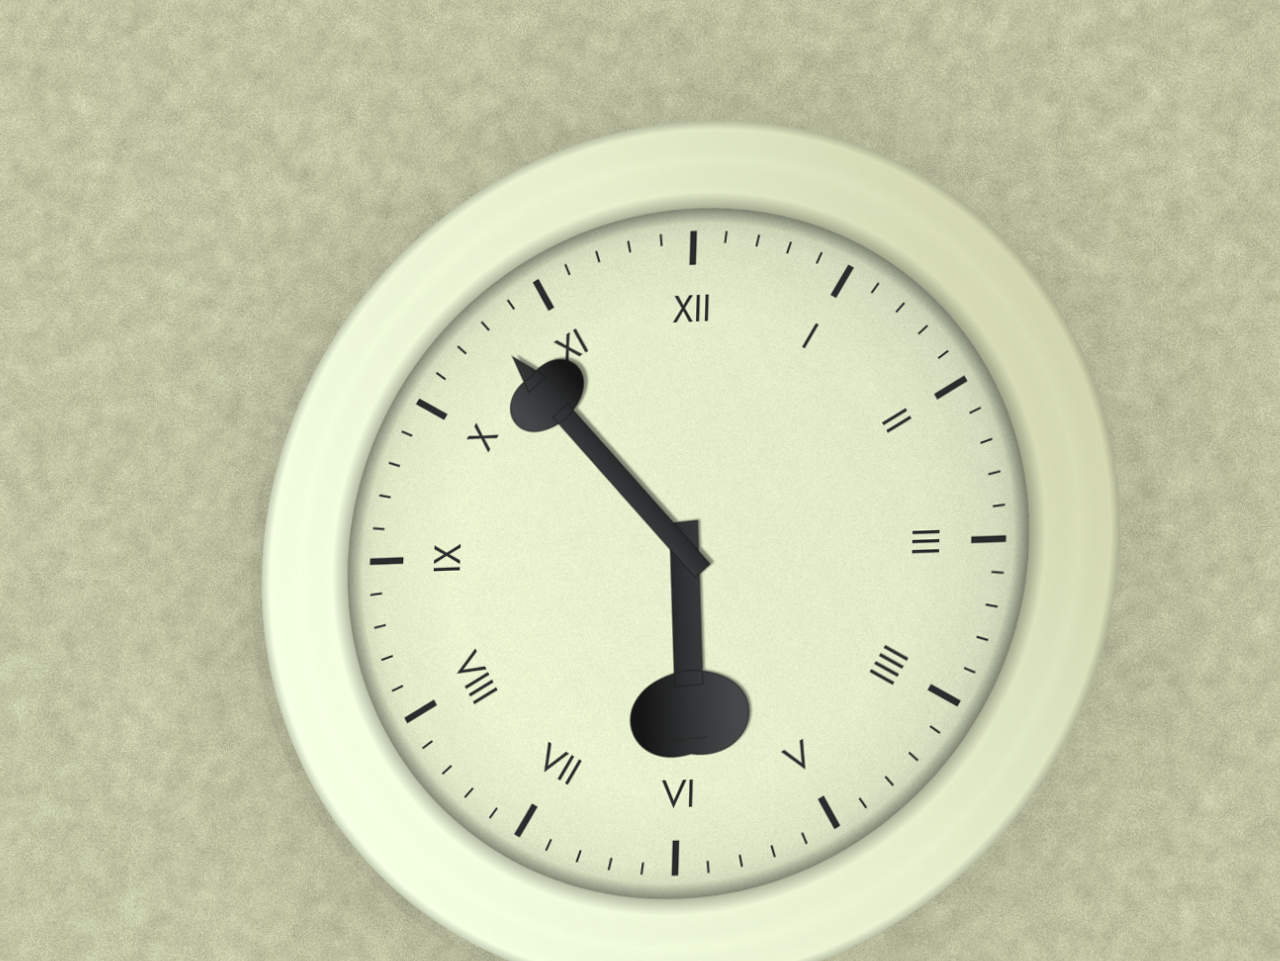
5:53
